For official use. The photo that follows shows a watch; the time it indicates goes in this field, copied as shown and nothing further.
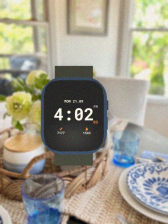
4:02
